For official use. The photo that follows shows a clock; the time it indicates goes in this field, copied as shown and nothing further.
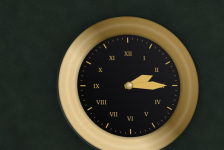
2:15
